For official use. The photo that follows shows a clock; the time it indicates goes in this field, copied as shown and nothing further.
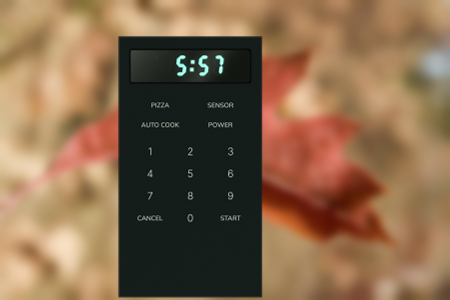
5:57
